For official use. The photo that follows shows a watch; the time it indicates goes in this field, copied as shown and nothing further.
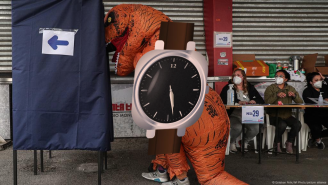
5:28
